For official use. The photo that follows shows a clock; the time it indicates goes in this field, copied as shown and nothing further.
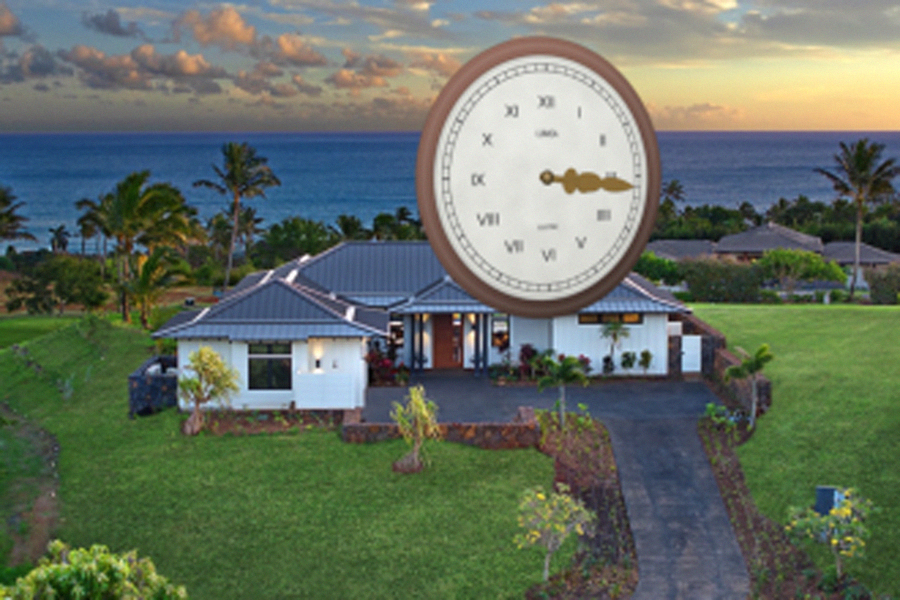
3:16
